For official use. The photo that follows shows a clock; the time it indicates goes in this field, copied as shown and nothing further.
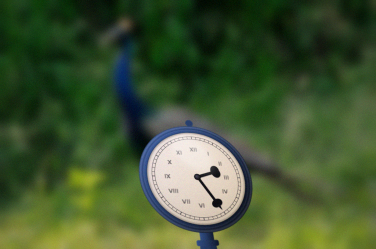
2:25
